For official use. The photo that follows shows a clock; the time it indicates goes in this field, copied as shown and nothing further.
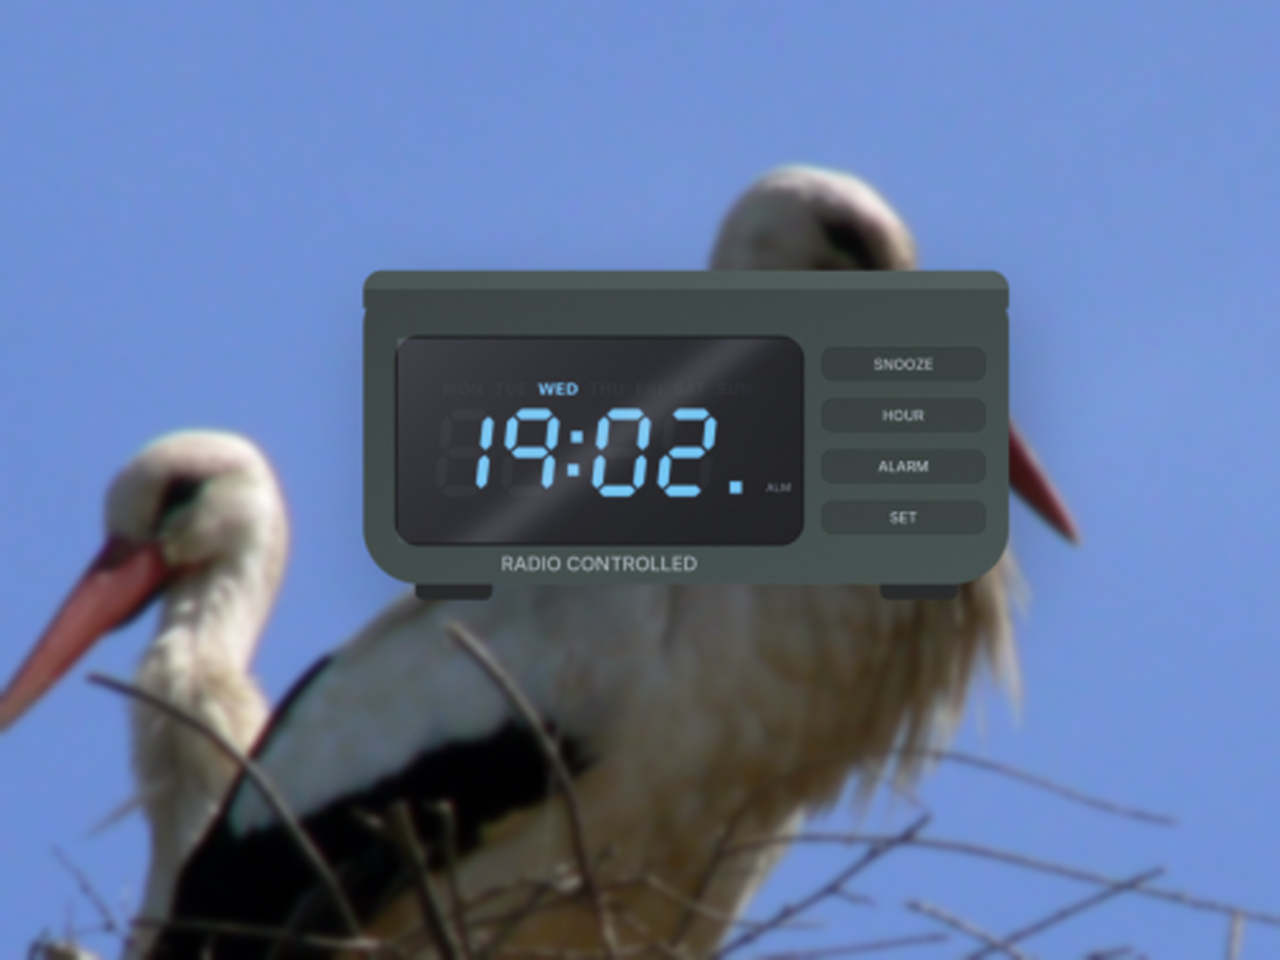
19:02
